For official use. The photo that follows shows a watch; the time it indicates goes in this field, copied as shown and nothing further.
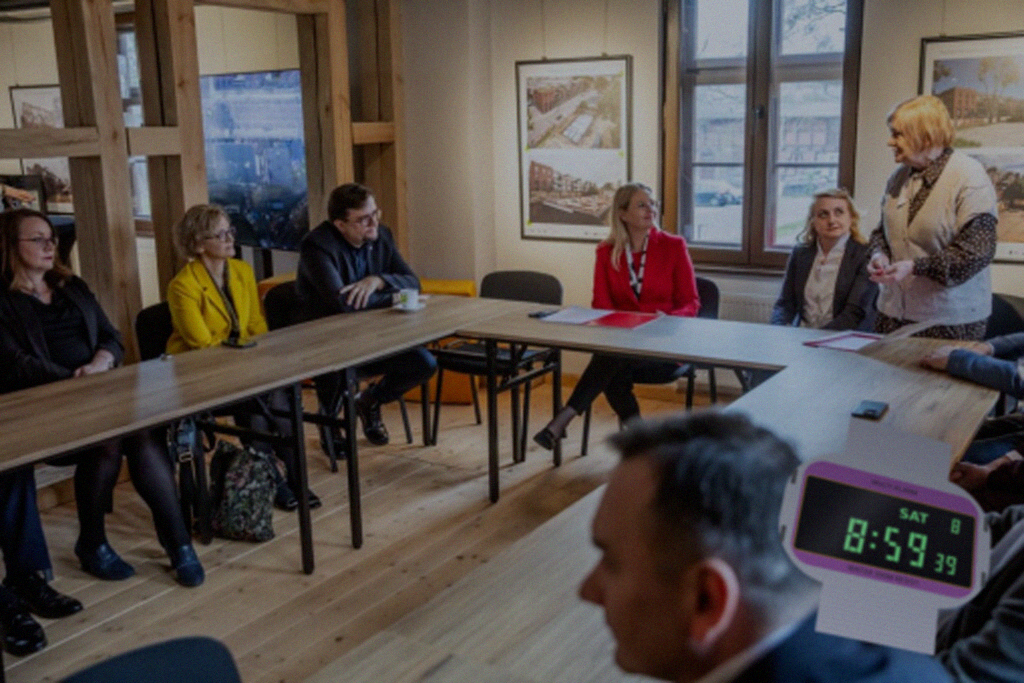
8:59:39
